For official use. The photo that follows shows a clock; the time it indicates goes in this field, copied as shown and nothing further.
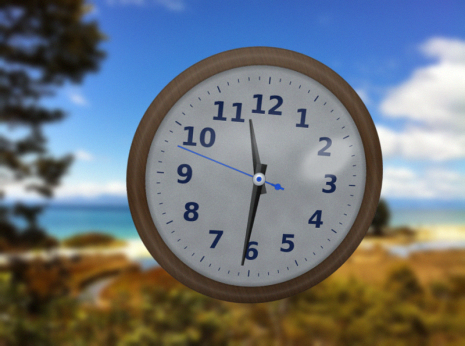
11:30:48
